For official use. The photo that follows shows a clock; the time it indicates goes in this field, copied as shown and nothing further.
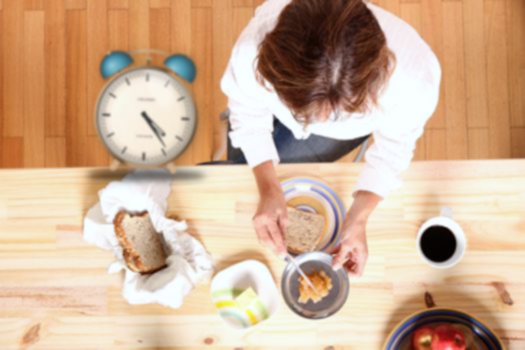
4:24
